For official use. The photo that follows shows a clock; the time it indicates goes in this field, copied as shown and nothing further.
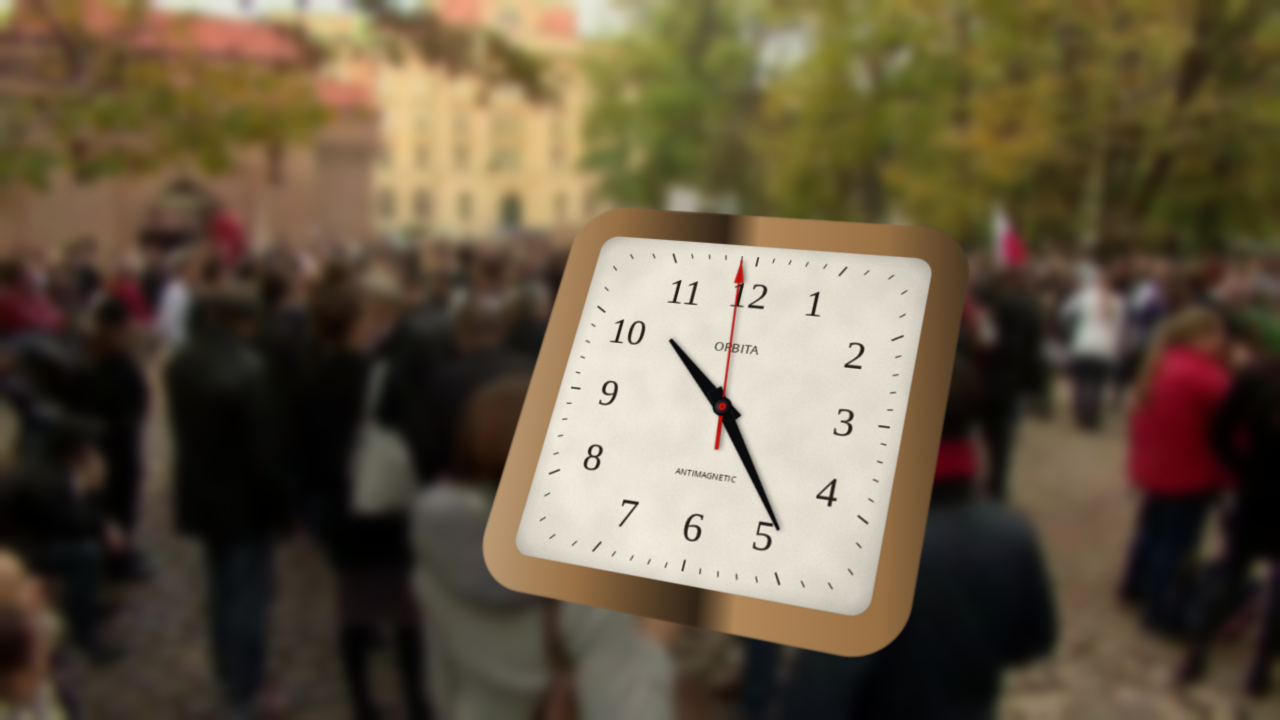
10:23:59
